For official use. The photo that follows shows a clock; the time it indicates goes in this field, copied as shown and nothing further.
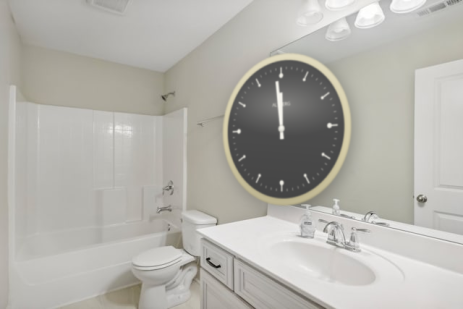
11:59
